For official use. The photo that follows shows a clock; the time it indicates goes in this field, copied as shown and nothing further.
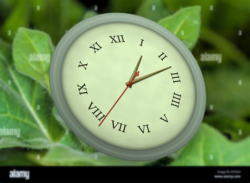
1:12:38
